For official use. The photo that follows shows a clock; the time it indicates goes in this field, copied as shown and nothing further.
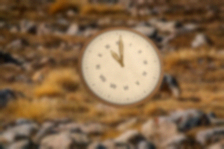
11:01
